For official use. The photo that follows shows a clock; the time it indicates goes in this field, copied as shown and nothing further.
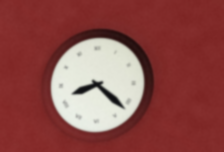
8:22
